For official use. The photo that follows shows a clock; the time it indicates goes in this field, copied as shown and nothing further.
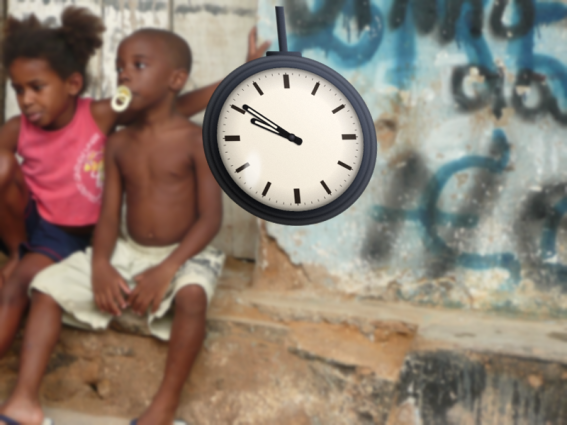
9:51
